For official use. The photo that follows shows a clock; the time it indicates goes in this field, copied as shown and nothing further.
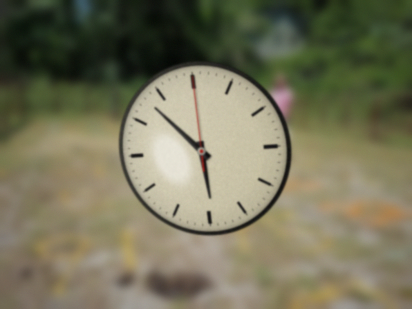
5:53:00
